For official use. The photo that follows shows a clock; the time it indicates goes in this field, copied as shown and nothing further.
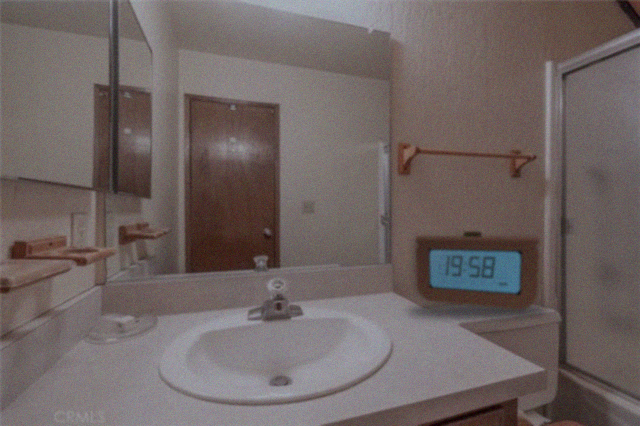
19:58
